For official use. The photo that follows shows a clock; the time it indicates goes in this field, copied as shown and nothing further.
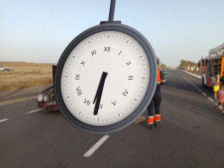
6:31
